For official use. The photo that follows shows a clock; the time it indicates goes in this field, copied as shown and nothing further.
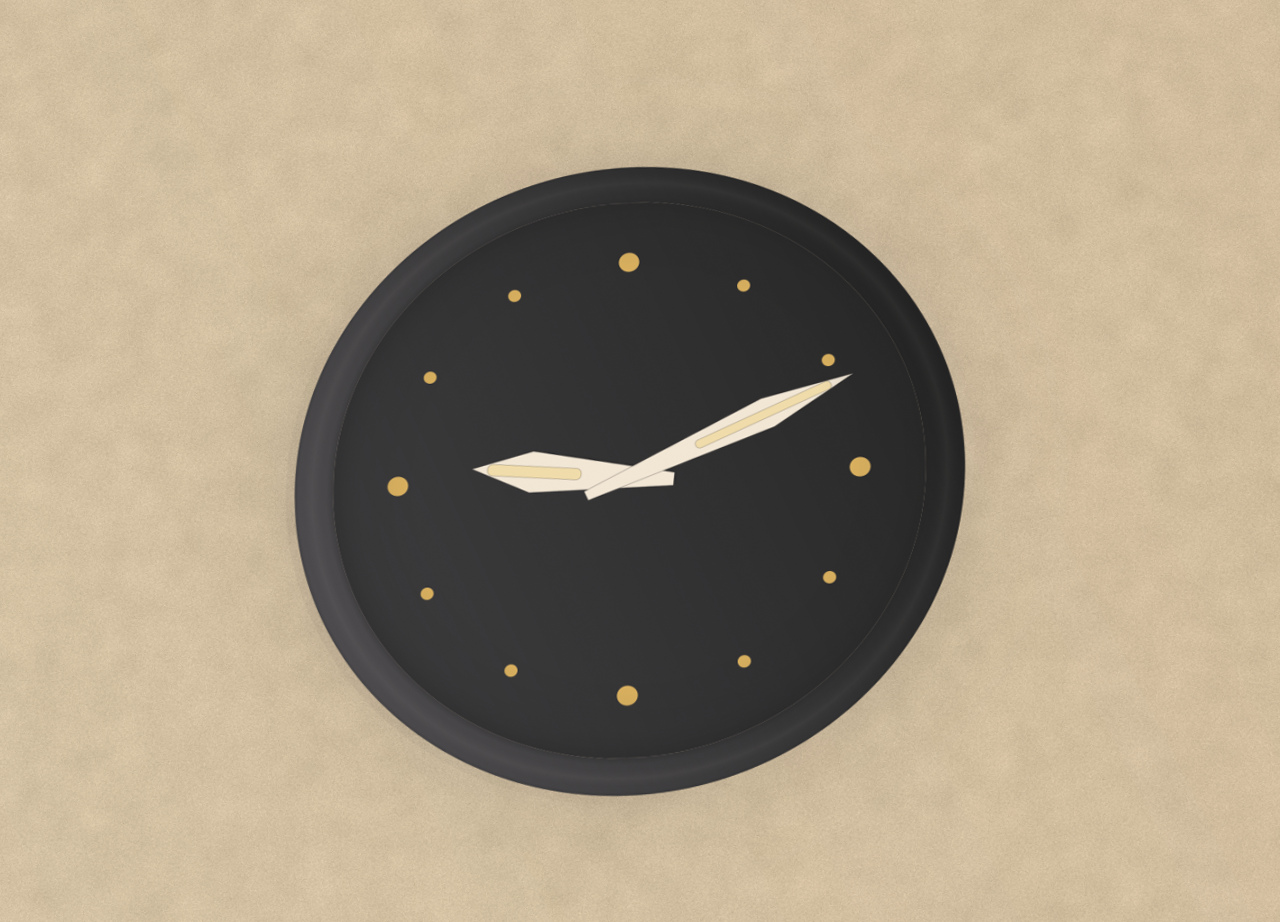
9:11
